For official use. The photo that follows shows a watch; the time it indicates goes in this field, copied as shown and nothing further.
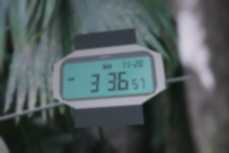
3:36
